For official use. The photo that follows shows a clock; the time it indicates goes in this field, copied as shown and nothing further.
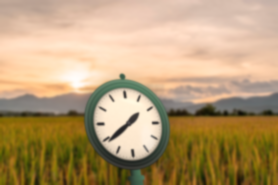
1:39
